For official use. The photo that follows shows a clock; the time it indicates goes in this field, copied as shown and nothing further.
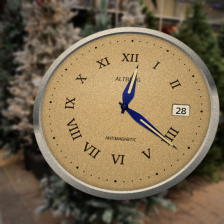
12:21
